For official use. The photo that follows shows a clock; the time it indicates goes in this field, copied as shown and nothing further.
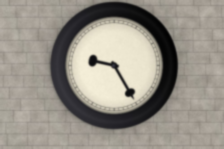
9:25
